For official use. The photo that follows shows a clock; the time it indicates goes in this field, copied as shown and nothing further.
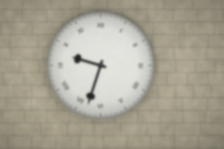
9:33
